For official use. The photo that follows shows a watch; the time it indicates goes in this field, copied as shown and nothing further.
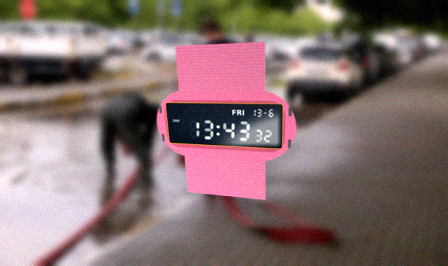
13:43:32
